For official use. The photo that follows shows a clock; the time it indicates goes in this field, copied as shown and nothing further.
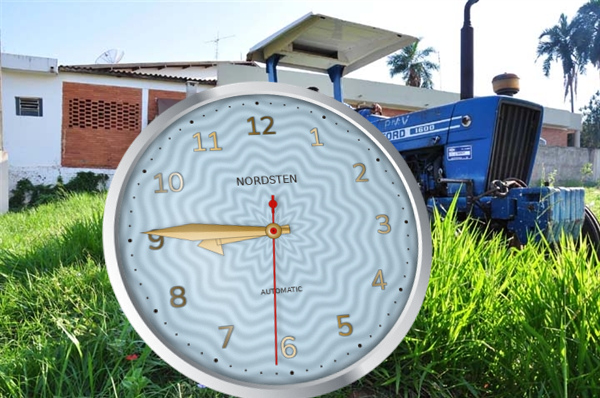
8:45:31
